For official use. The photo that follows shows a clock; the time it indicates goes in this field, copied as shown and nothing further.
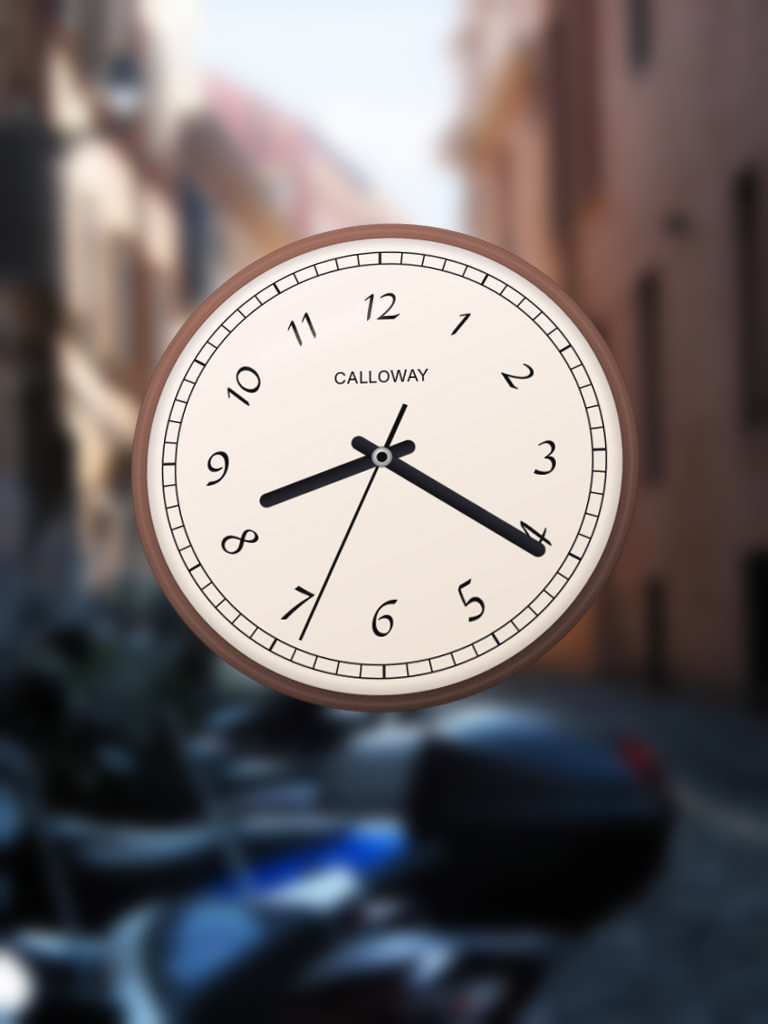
8:20:34
